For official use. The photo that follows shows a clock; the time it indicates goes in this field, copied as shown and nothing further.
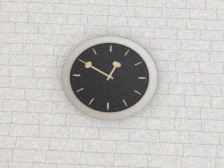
12:50
